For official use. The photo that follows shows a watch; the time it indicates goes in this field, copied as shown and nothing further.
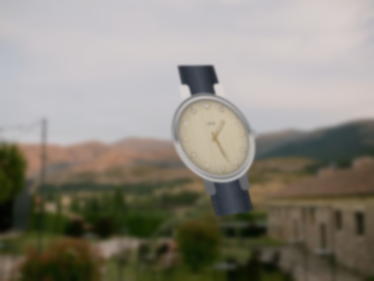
1:27
